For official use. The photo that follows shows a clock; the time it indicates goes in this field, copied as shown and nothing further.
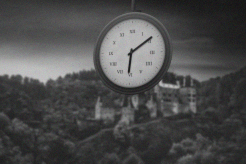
6:09
